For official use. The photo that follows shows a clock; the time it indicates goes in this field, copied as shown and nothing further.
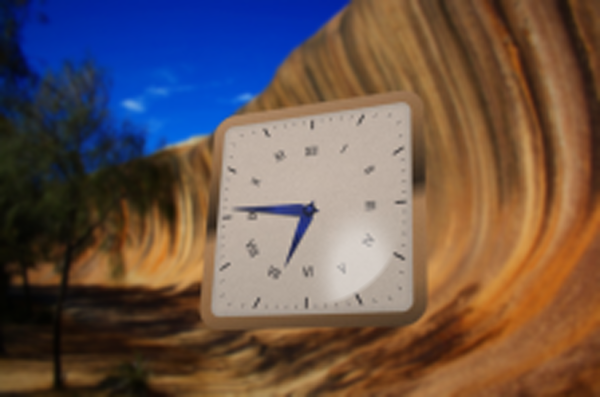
6:46
